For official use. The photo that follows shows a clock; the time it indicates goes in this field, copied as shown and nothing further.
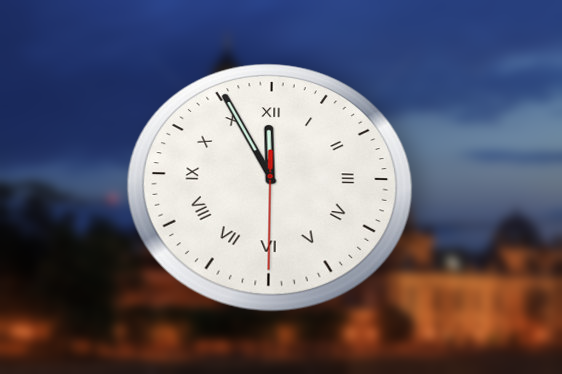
11:55:30
